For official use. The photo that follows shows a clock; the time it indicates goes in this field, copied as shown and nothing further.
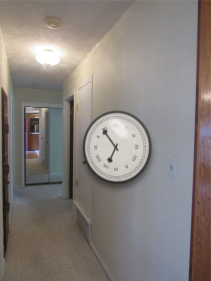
6:54
